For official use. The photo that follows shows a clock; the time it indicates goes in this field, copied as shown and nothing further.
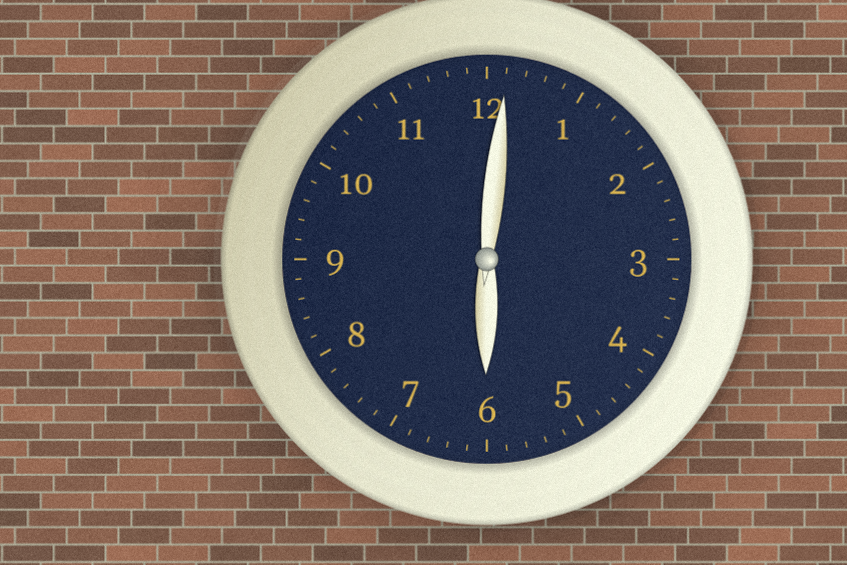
6:01
